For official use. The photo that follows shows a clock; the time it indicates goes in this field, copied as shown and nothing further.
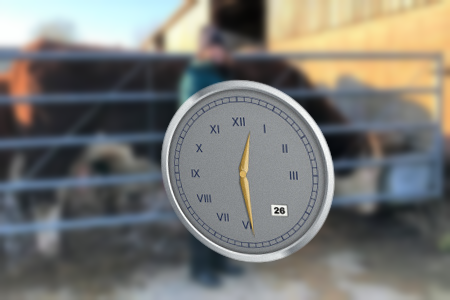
12:29
